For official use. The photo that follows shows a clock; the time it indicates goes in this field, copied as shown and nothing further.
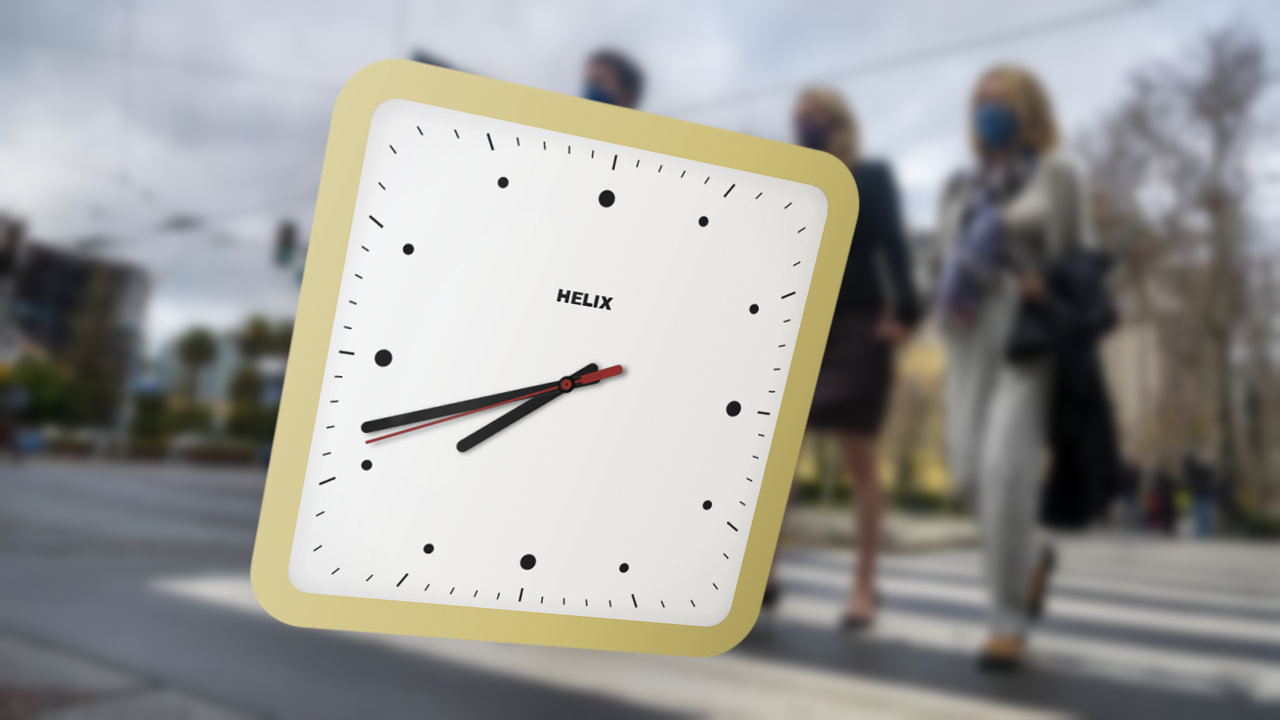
7:41:41
